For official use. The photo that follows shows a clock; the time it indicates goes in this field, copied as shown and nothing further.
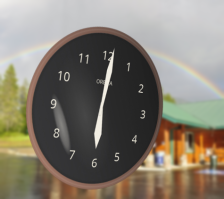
6:01
